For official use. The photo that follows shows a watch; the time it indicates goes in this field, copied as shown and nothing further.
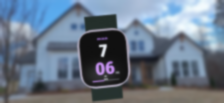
7:06
